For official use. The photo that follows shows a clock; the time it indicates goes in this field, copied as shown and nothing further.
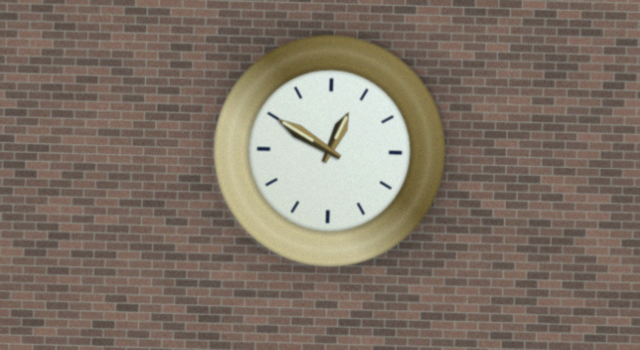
12:50
